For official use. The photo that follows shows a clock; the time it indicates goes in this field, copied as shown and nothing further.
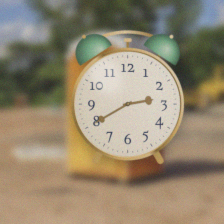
2:40
